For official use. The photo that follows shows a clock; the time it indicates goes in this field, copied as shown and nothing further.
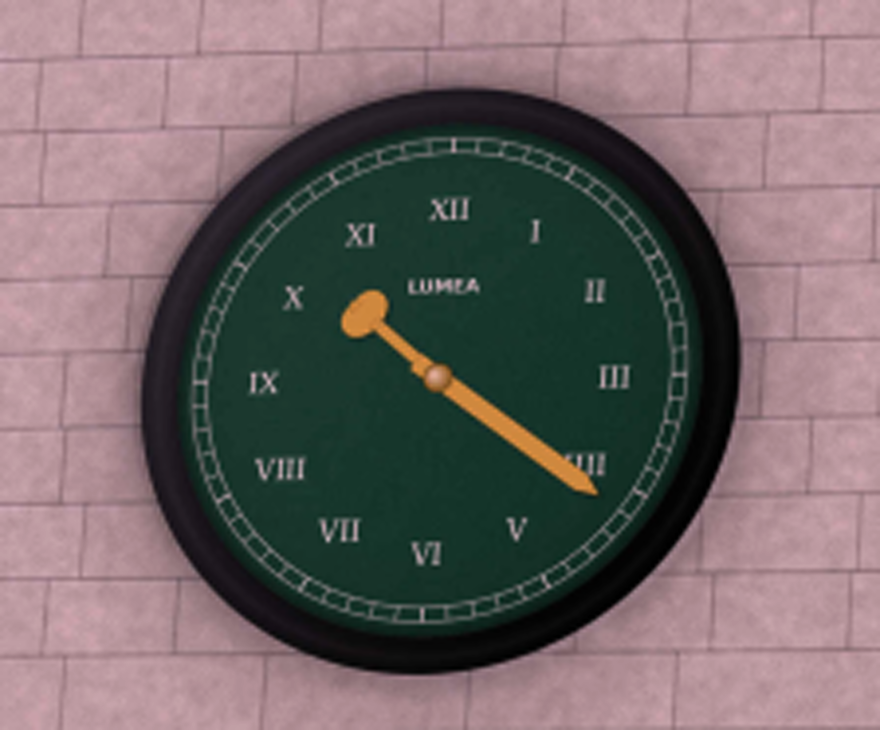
10:21
